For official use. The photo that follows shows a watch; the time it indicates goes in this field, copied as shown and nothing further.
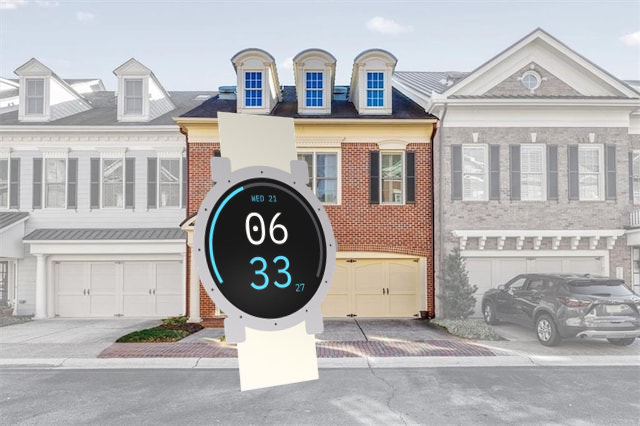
6:33:27
